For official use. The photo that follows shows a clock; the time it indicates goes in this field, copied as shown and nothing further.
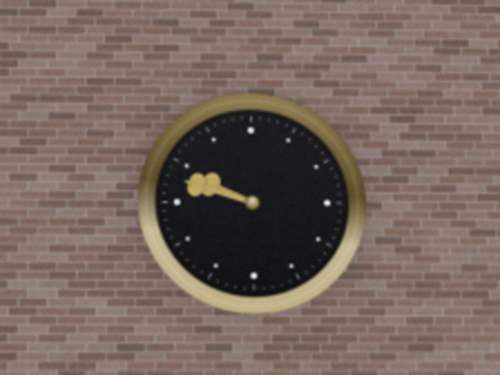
9:48
